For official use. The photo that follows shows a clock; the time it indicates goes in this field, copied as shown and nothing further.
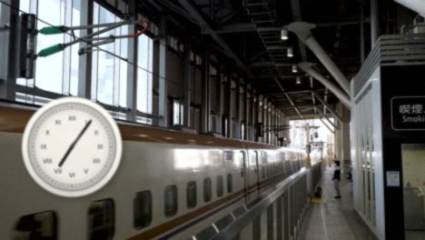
7:06
